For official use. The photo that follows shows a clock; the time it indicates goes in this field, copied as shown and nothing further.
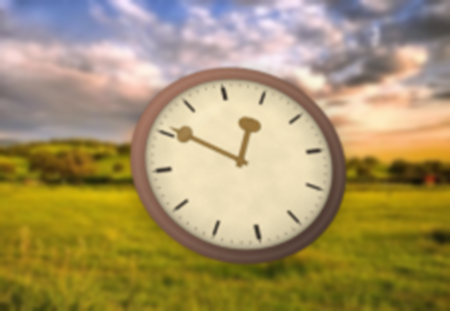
12:51
